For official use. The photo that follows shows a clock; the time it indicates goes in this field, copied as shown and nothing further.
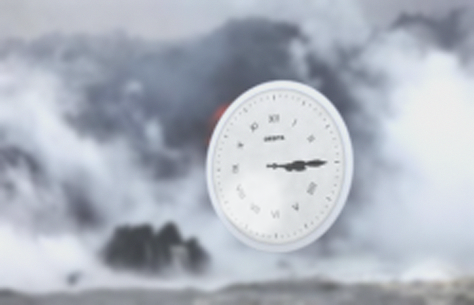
3:15
